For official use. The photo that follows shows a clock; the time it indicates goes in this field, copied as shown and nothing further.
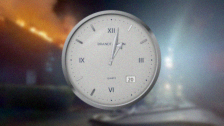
1:02
